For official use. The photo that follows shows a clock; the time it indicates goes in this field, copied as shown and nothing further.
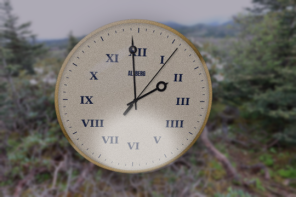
1:59:06
